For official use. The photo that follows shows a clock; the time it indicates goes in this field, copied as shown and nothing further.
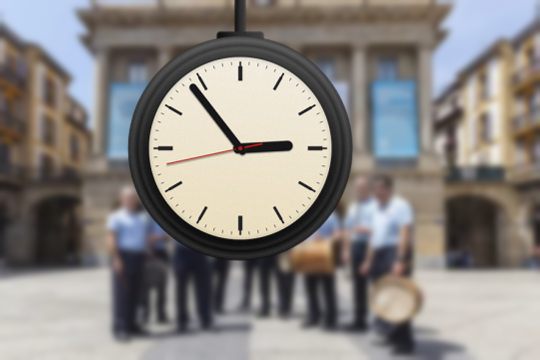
2:53:43
